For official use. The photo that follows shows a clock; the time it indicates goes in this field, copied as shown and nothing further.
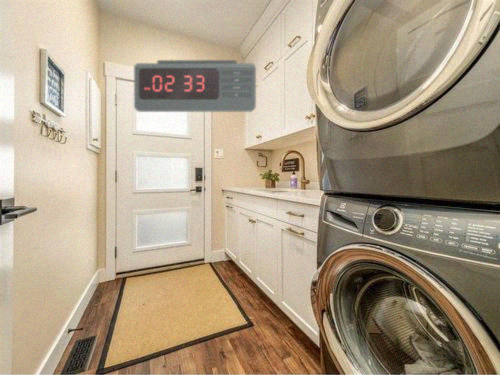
2:33
